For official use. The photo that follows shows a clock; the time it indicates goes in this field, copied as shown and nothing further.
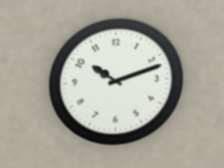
10:12
